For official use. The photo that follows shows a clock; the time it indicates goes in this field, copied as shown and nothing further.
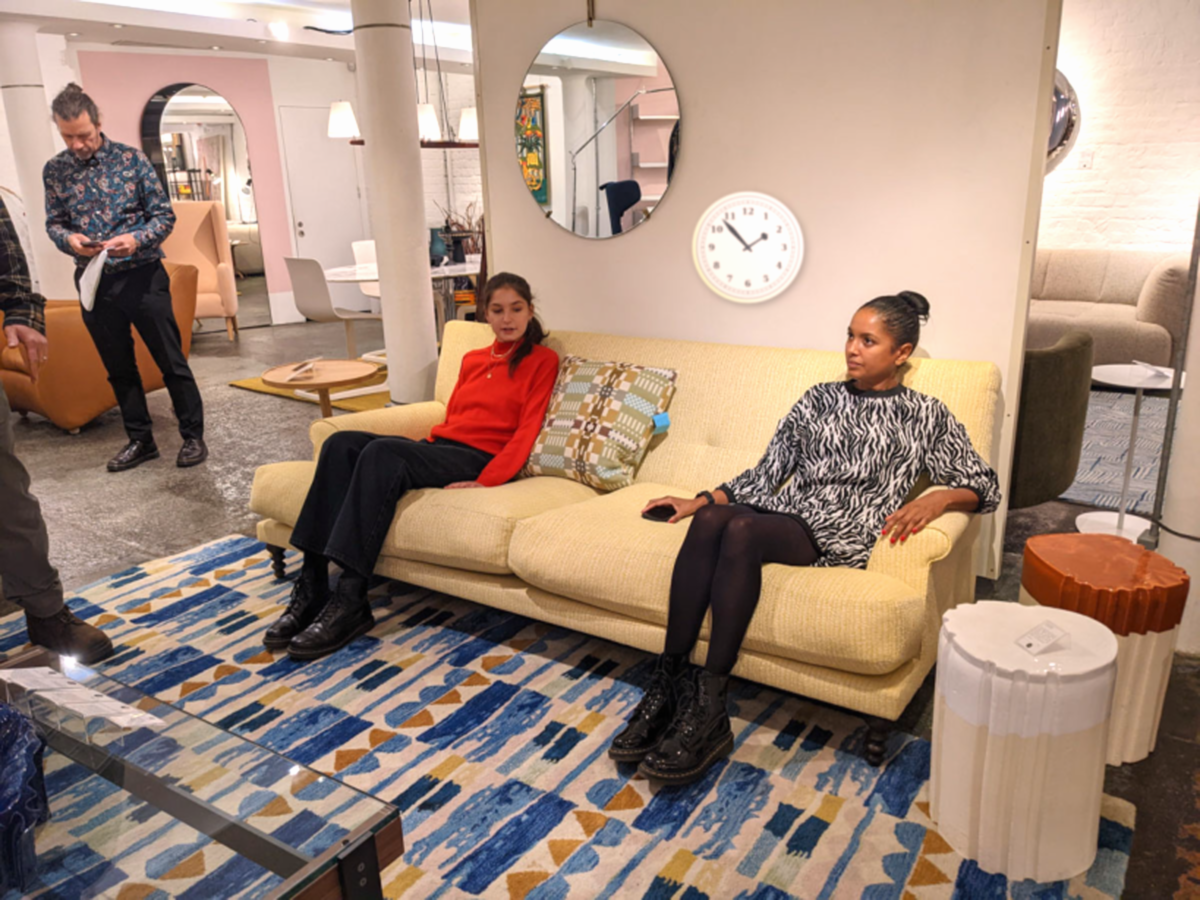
1:53
